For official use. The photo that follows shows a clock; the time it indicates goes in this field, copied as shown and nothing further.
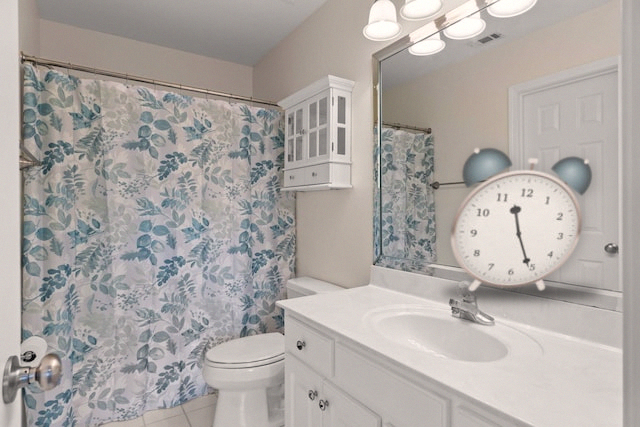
11:26
